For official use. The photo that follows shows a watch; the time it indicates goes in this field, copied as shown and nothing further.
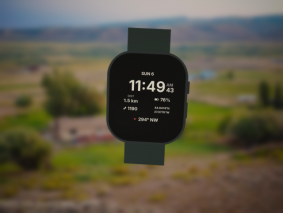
11:49
